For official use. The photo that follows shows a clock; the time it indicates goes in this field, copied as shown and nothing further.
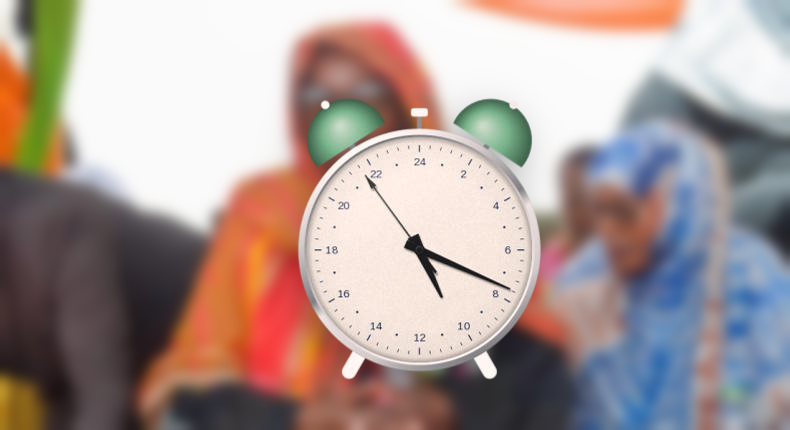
10:18:54
